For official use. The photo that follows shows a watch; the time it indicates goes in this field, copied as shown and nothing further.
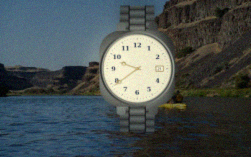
9:39
